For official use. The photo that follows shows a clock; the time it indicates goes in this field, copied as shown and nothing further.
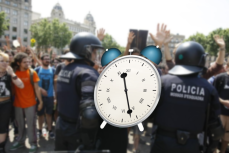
11:27
